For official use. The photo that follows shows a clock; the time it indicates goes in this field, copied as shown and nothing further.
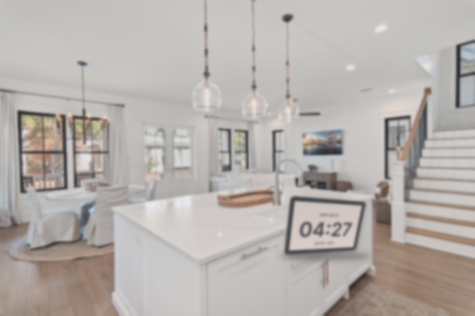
4:27
